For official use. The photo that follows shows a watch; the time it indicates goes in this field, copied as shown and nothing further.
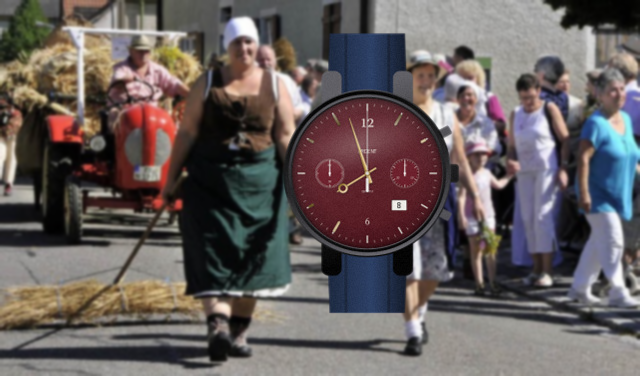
7:57
